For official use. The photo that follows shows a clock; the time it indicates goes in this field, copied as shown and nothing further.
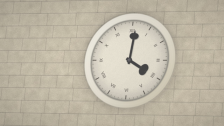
4:01
